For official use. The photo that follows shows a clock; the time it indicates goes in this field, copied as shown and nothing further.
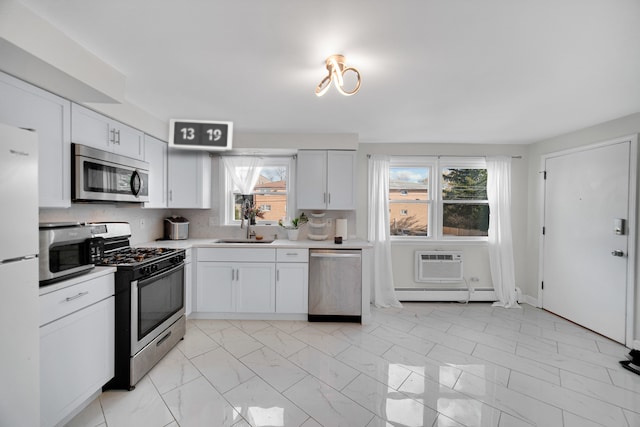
13:19
